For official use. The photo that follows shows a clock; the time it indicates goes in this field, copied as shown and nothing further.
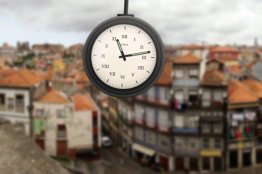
11:13
